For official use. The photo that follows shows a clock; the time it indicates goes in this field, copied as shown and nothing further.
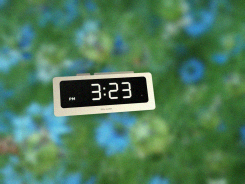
3:23
